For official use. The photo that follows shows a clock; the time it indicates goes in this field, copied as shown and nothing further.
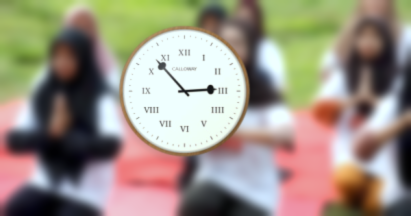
2:53
